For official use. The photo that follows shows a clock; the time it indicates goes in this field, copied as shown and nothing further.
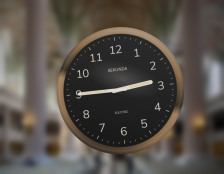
2:45
